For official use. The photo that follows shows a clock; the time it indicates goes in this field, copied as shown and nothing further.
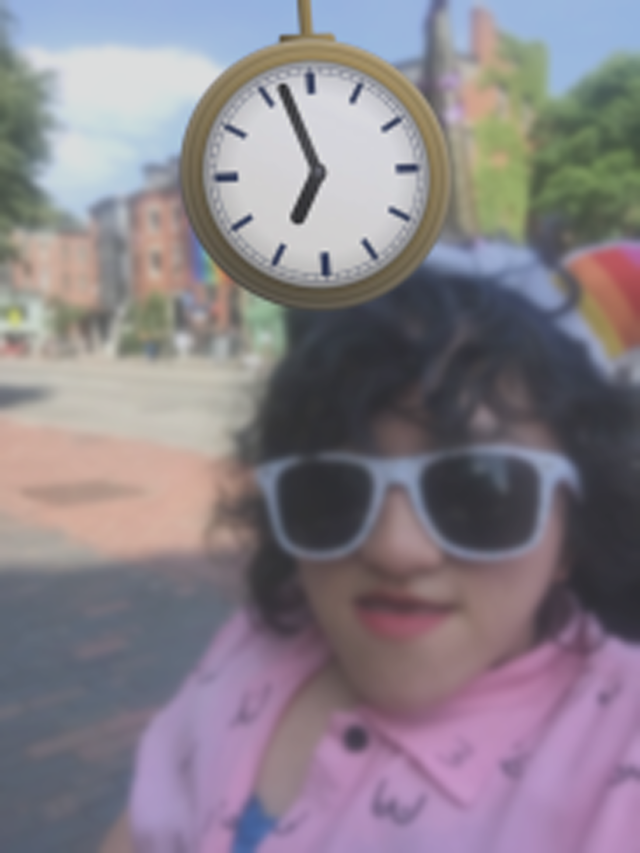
6:57
